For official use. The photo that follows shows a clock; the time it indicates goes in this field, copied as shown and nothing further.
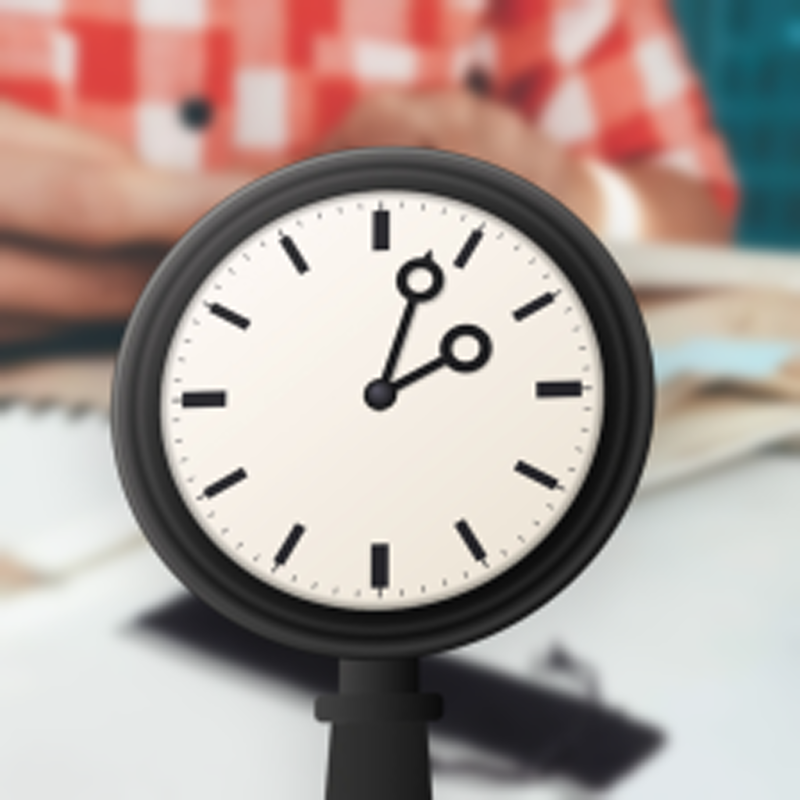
2:03
